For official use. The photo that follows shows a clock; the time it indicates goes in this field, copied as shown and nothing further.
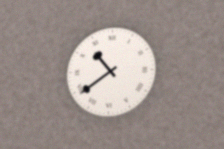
10:39
